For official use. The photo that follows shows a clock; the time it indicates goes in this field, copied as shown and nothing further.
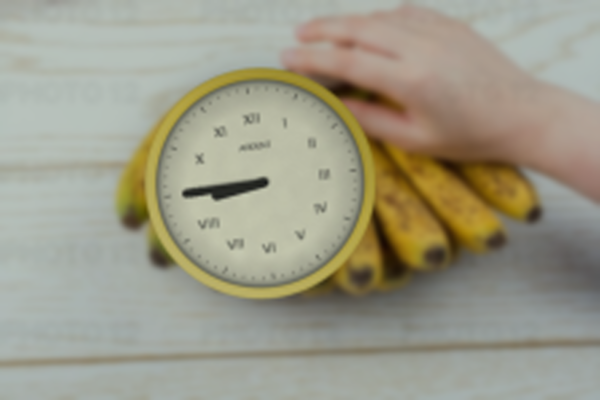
8:45
